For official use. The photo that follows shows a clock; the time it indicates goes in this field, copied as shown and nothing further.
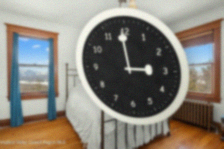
2:59
